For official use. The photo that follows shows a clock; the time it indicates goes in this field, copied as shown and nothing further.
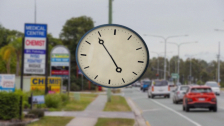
4:54
